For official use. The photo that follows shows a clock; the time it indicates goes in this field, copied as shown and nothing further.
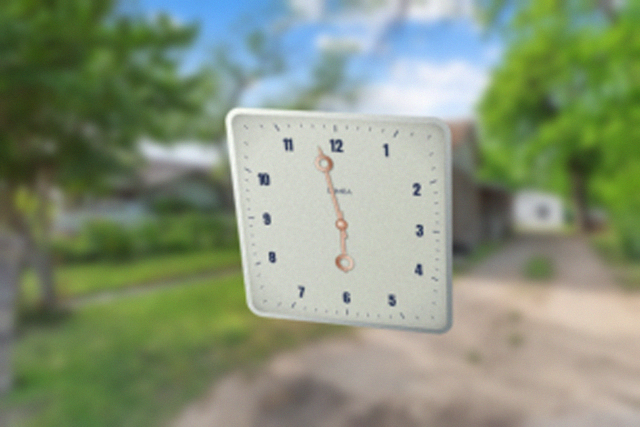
5:58
